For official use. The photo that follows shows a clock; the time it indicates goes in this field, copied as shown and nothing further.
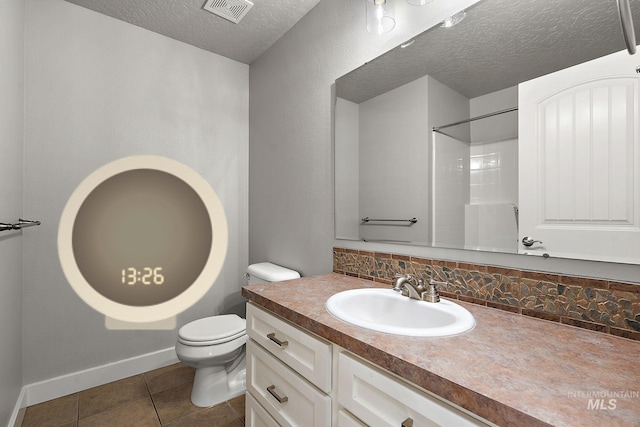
13:26
